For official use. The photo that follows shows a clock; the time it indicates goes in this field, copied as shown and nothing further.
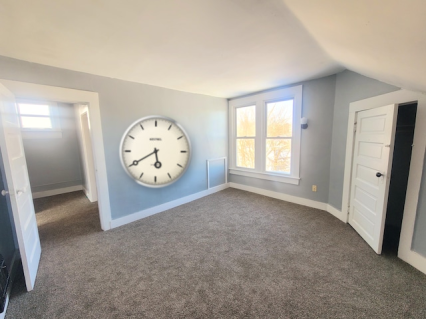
5:40
